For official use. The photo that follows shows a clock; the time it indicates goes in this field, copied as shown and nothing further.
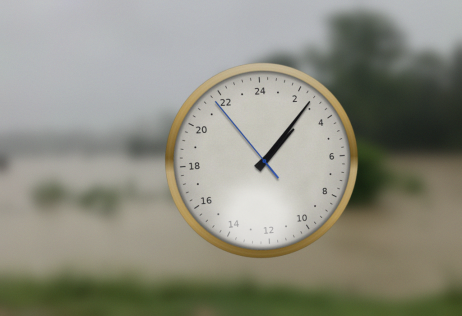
3:06:54
